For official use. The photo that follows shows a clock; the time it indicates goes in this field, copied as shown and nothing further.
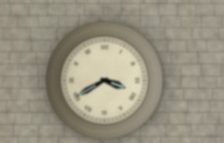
3:40
